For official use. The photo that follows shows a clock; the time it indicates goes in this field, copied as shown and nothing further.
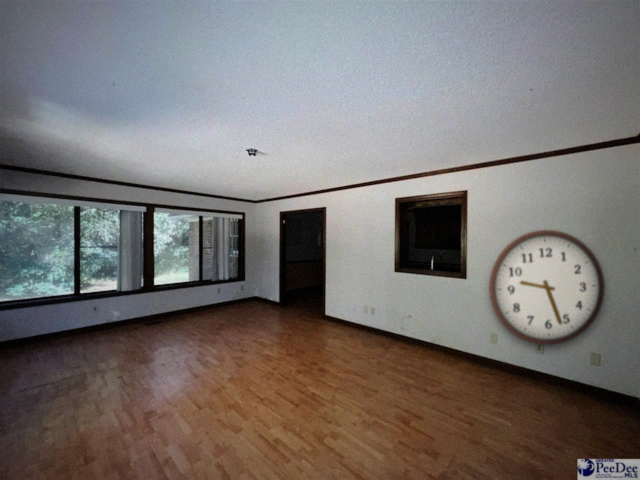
9:27
